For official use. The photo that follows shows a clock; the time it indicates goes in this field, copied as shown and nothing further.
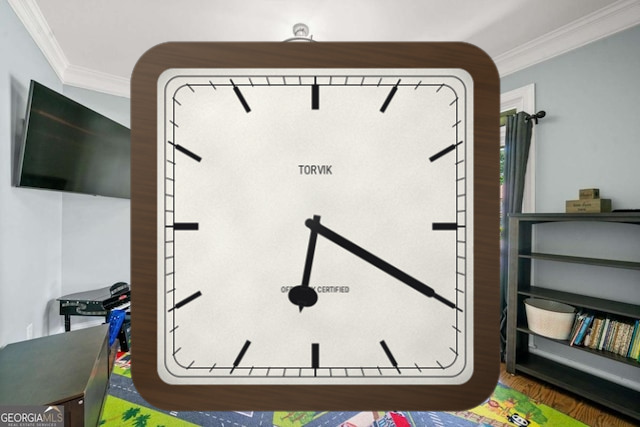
6:20
